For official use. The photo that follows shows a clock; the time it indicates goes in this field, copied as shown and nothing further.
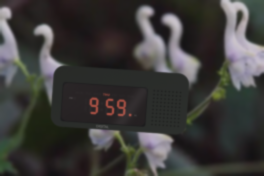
9:59
